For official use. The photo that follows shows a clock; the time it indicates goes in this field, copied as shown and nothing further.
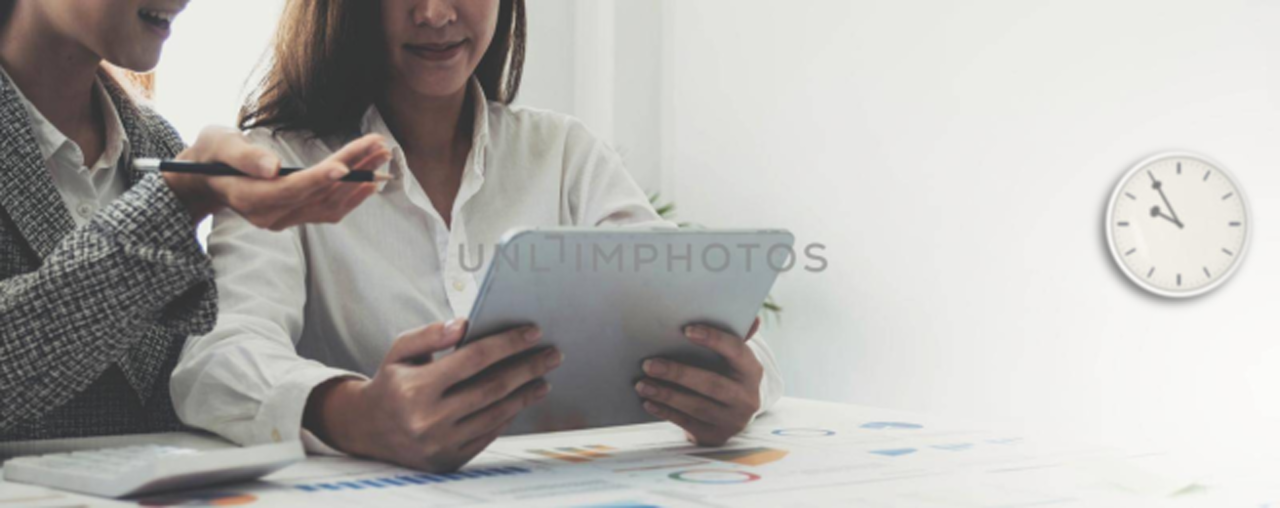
9:55
